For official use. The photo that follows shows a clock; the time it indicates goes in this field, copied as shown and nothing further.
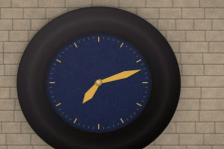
7:12
